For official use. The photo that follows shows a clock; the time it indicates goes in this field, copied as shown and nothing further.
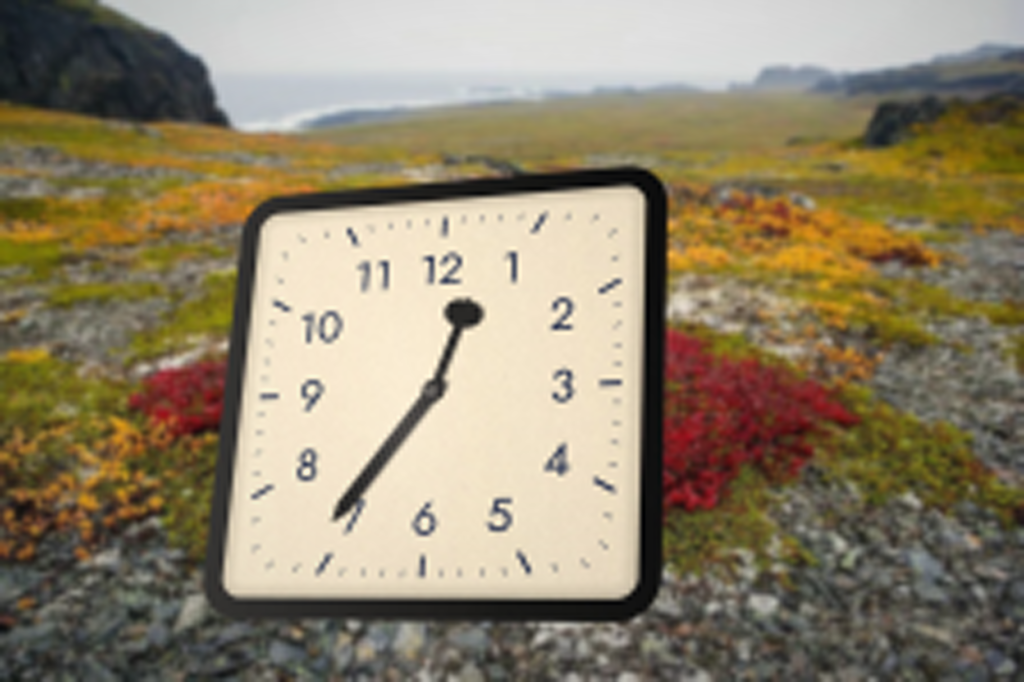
12:36
